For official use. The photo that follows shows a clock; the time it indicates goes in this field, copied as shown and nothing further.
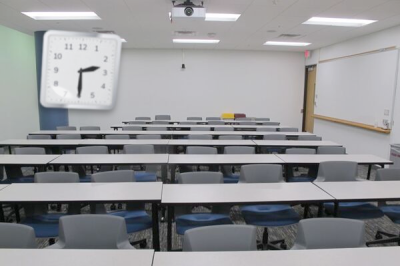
2:30
